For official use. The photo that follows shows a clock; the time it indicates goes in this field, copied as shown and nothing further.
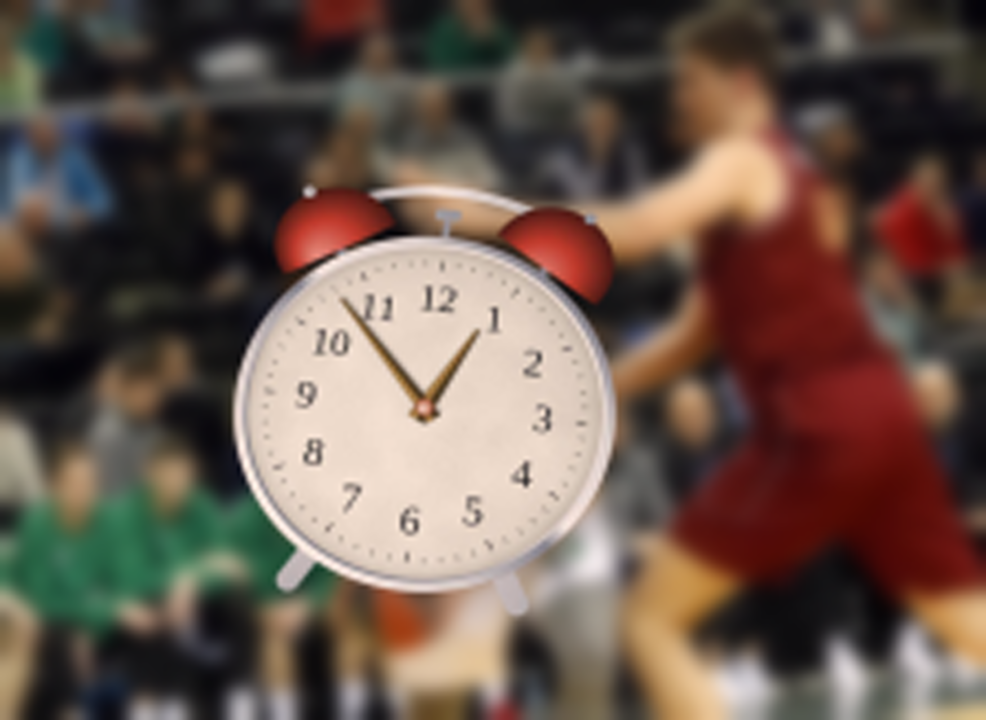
12:53
